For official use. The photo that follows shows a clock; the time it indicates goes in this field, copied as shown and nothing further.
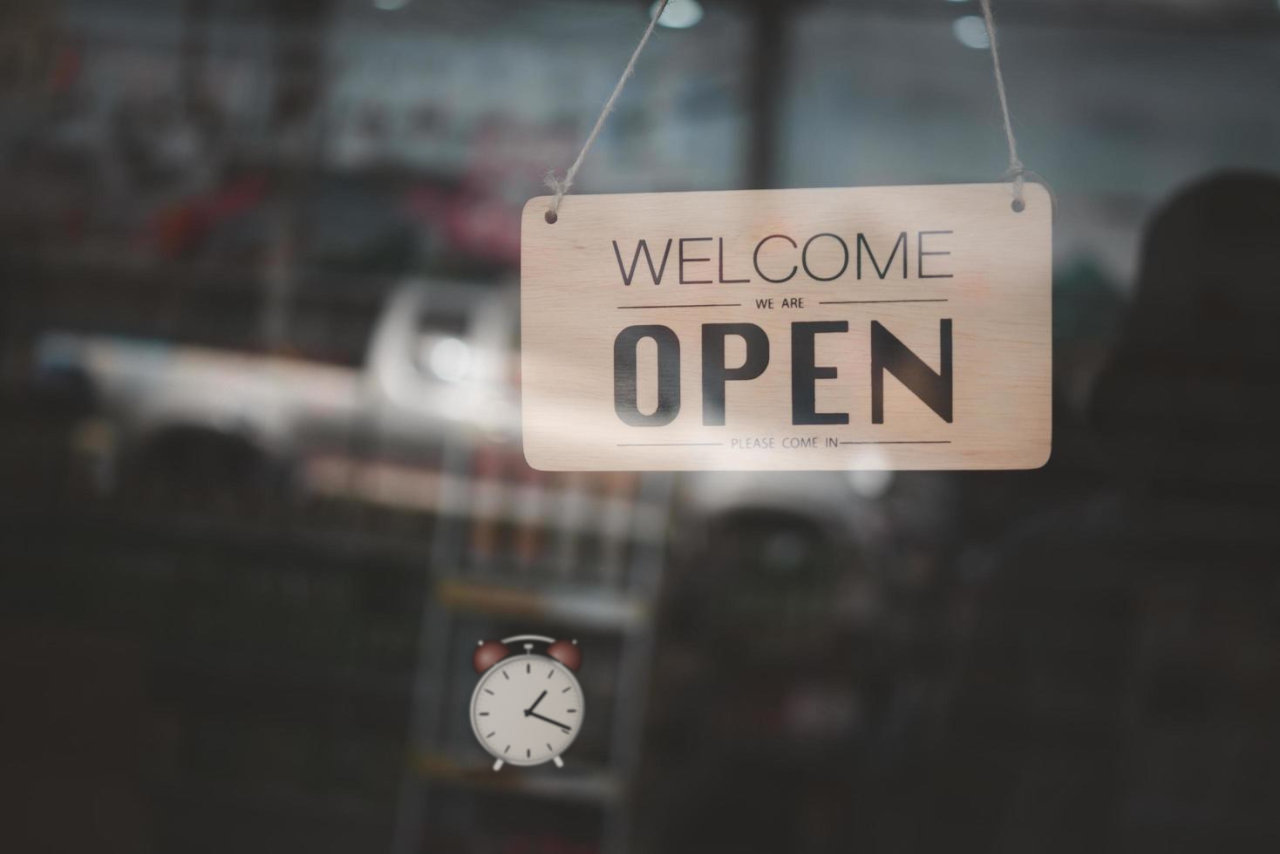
1:19
